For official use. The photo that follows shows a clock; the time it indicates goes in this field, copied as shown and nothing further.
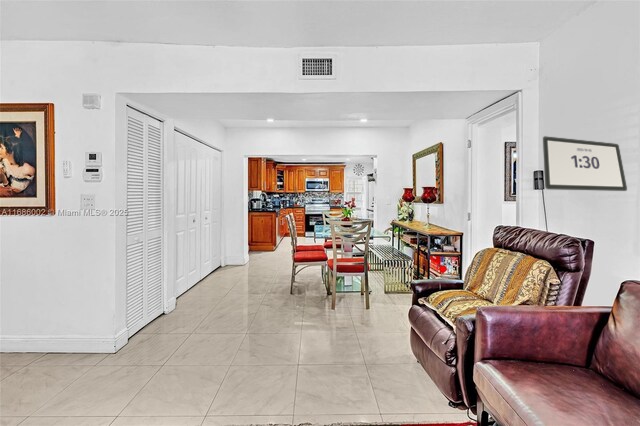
1:30
